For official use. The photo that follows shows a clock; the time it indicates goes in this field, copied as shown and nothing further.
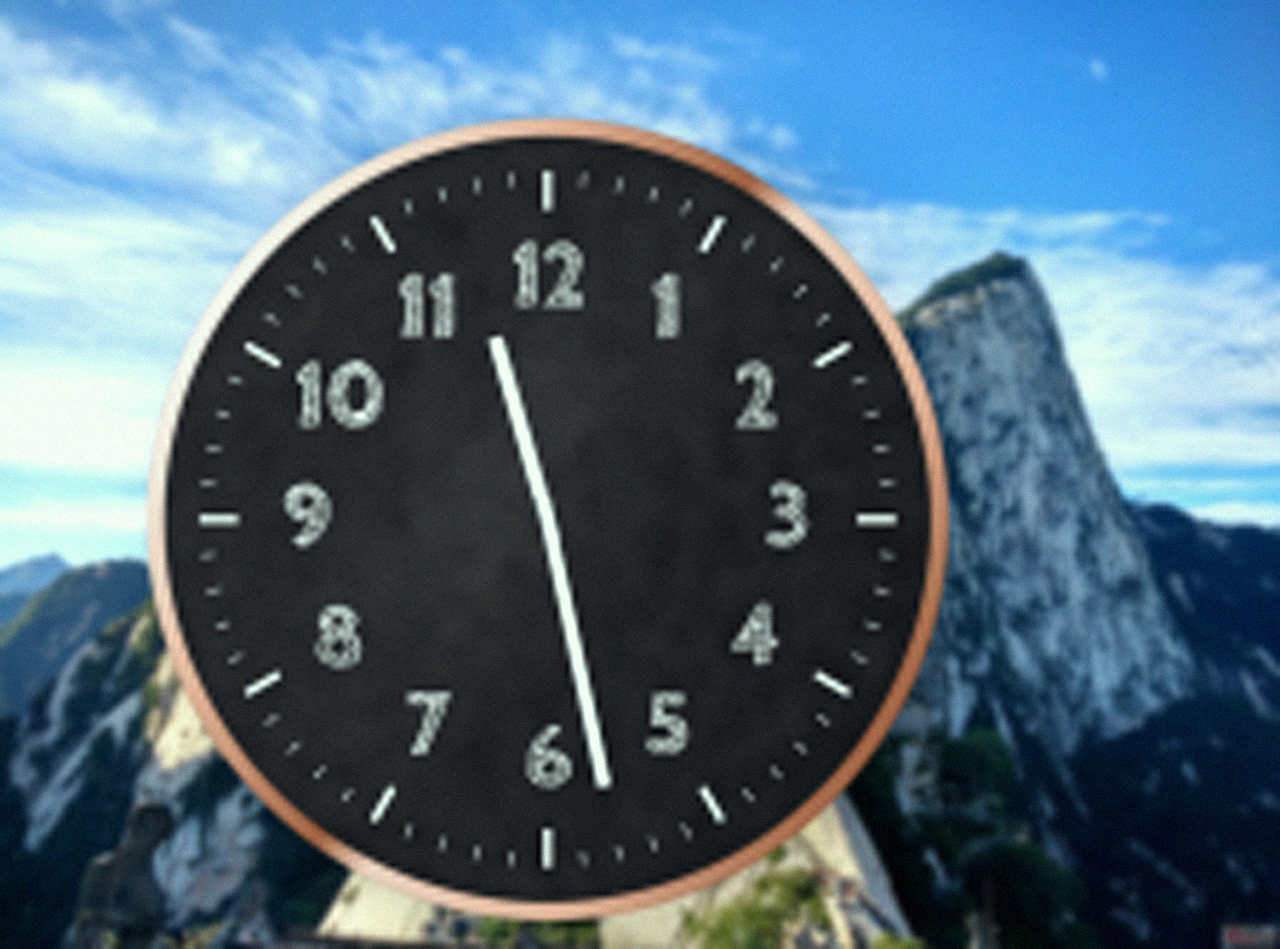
11:28
